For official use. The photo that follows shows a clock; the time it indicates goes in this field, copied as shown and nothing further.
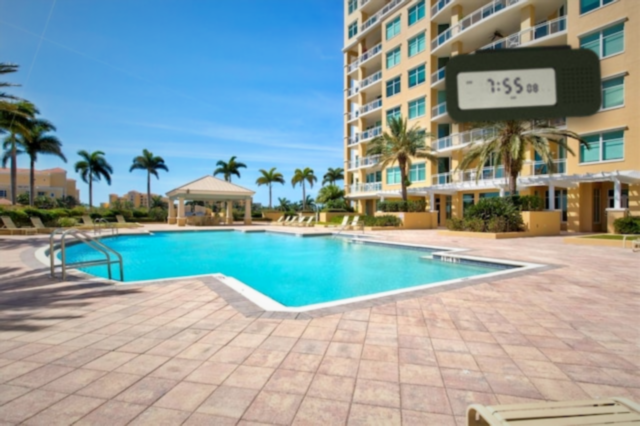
7:55
